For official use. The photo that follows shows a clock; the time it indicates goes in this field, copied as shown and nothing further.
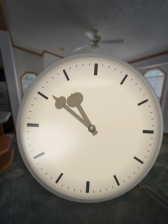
10:51
